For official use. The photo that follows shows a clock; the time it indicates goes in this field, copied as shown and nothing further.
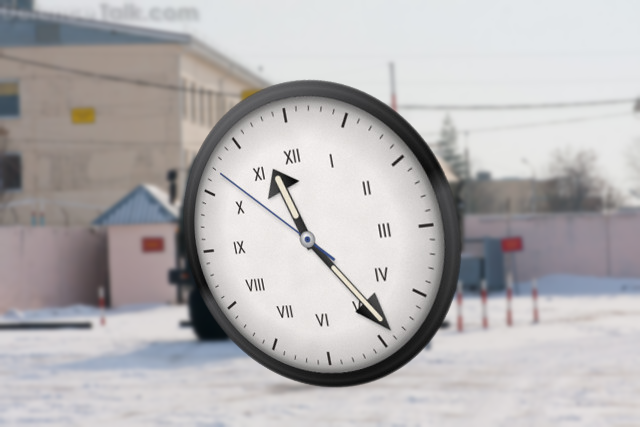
11:23:52
